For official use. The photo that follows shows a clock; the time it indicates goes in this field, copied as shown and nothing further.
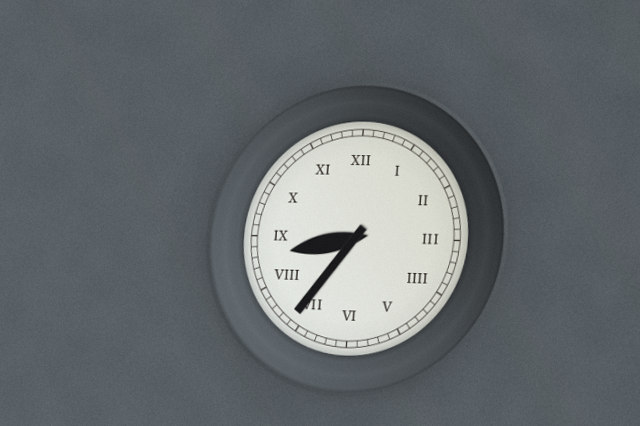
8:36
